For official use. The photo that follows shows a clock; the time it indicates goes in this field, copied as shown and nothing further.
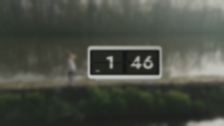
1:46
